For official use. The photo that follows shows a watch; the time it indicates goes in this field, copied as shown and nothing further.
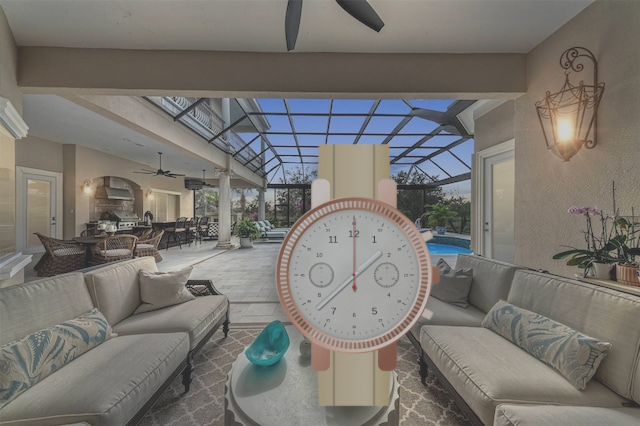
1:38
